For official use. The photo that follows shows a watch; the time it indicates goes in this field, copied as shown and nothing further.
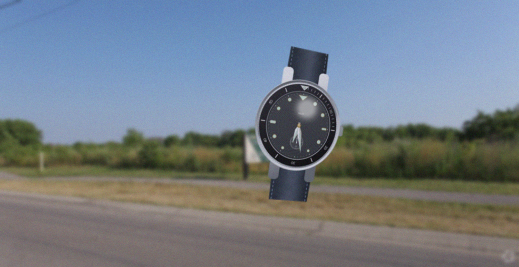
6:28
